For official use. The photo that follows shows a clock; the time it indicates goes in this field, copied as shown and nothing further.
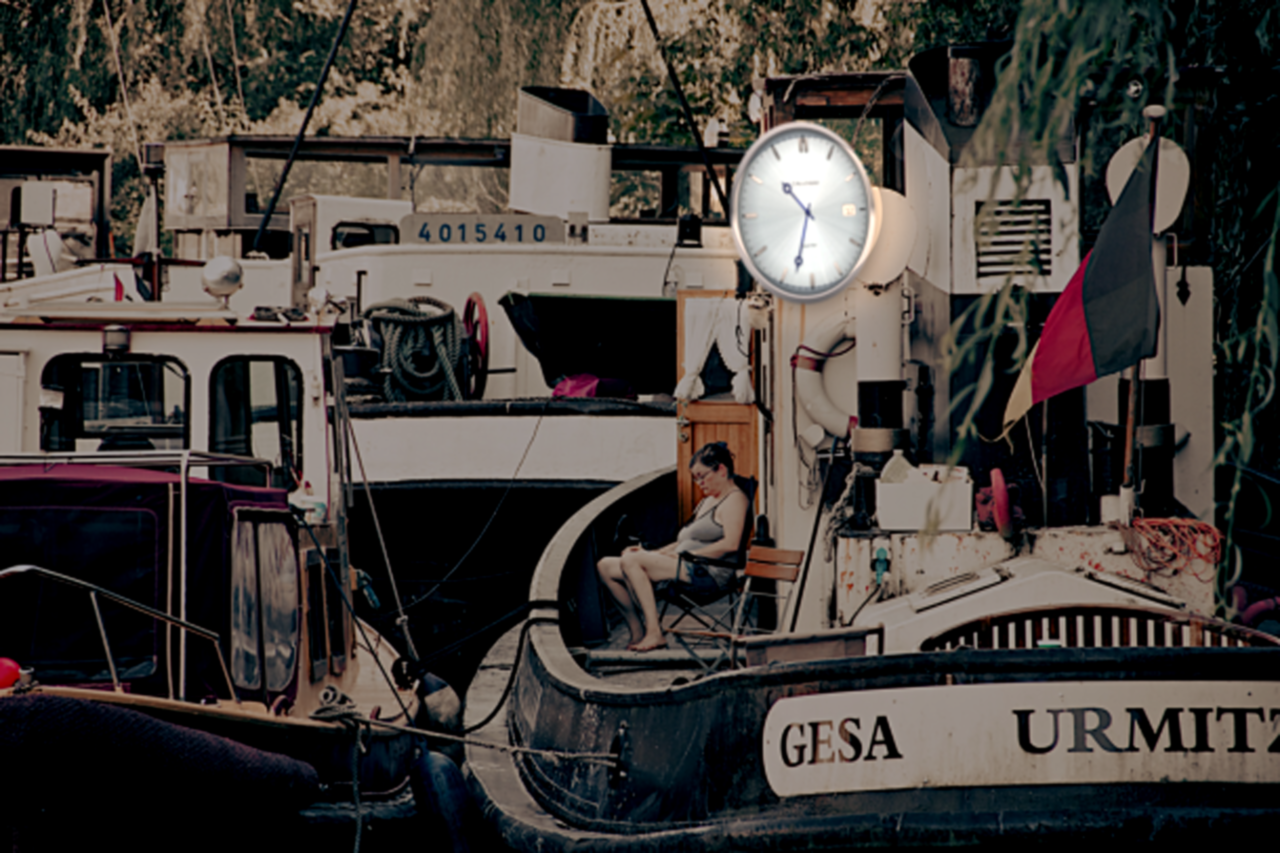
10:33
